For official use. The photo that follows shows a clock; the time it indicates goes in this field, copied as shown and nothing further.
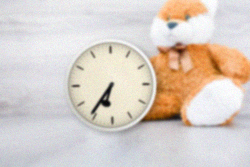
6:36
